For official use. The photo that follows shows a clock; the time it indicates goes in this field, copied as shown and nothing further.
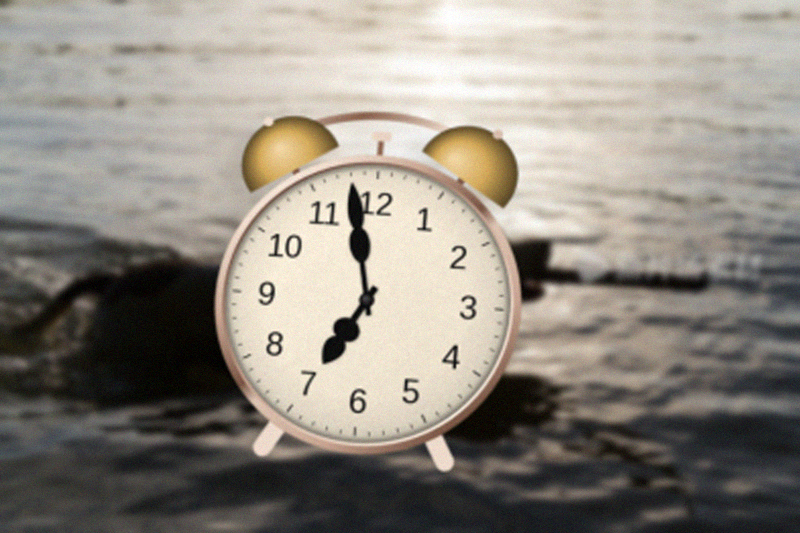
6:58
